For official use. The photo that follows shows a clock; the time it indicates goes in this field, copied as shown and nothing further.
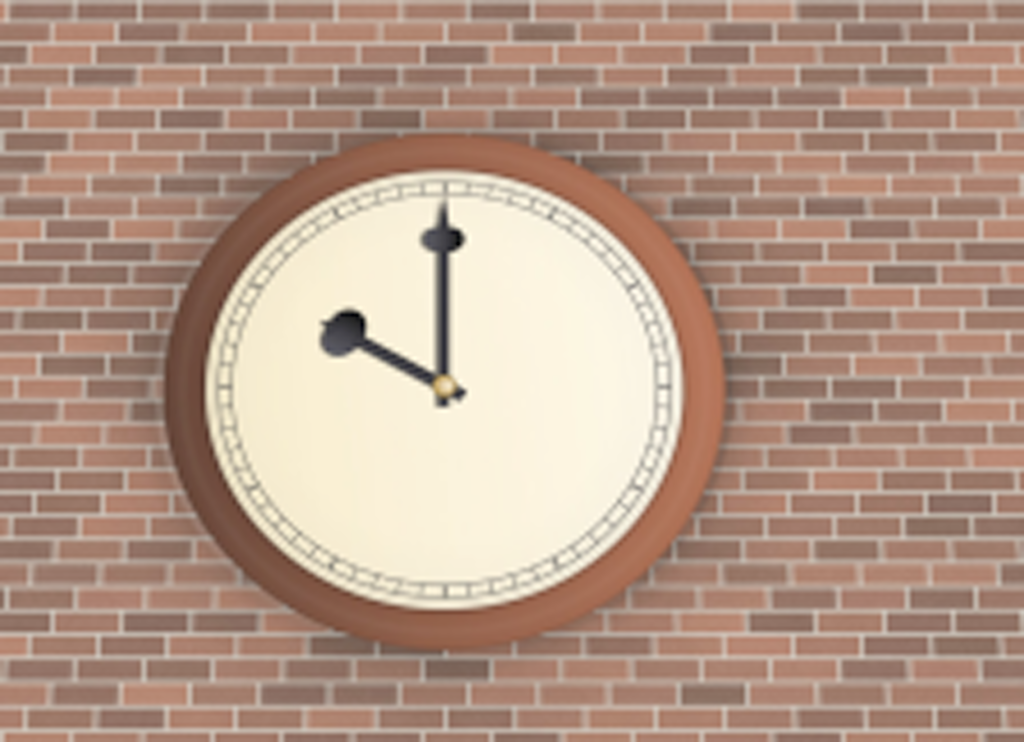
10:00
